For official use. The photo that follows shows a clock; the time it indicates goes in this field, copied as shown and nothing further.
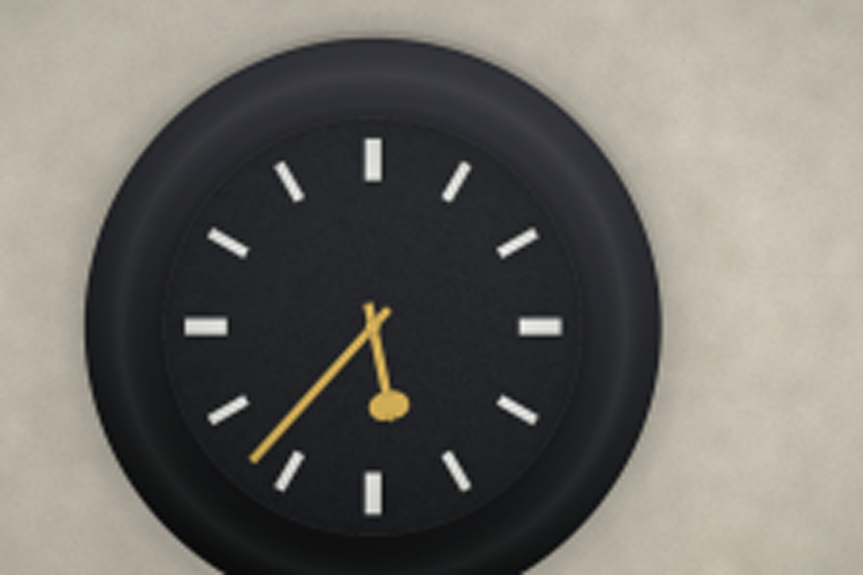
5:37
